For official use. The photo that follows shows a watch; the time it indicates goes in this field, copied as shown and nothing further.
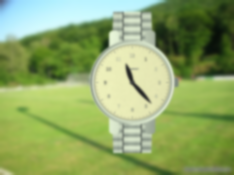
11:23
